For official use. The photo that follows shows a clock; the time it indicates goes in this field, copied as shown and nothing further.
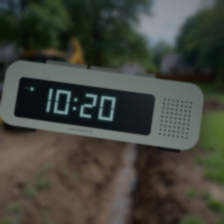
10:20
